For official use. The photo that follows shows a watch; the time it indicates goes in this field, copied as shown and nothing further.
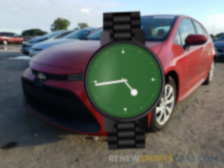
4:44
